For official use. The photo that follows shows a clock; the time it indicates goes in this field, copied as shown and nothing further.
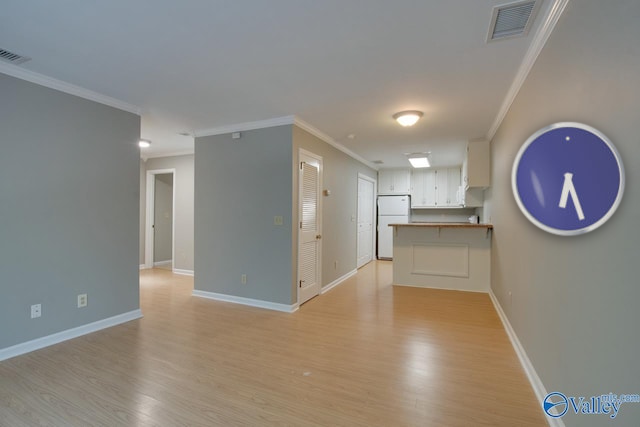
6:27
